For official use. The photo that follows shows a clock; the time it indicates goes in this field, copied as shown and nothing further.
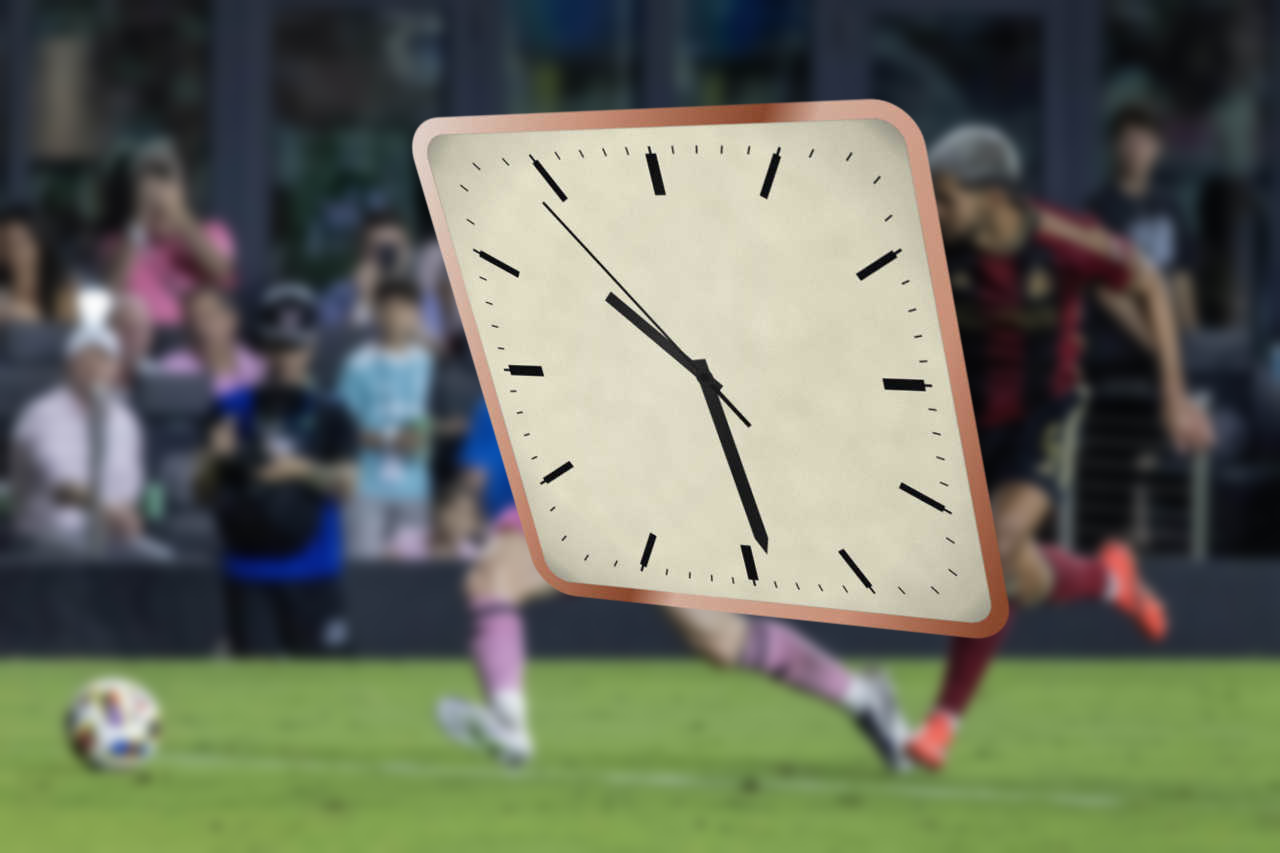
10:28:54
